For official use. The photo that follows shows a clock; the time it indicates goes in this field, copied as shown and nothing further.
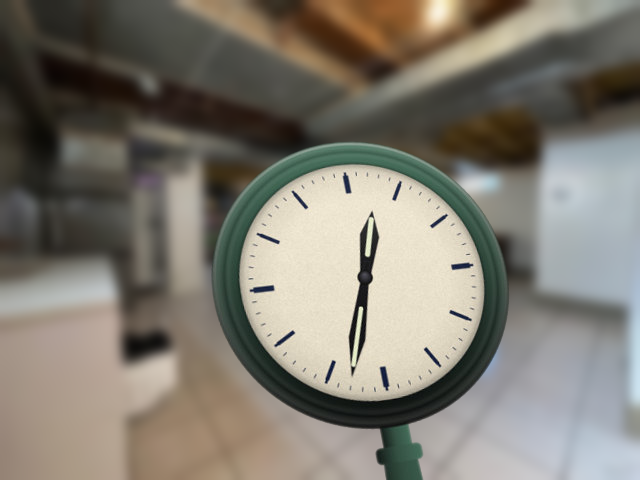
12:33
